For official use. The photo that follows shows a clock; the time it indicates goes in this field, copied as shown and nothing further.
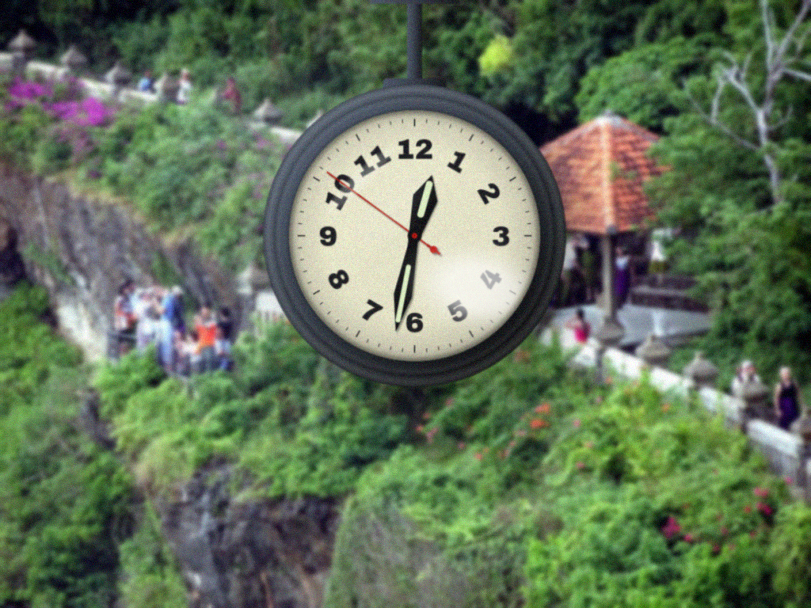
12:31:51
